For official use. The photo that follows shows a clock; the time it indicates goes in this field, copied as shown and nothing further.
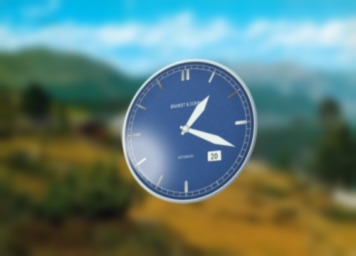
1:19
